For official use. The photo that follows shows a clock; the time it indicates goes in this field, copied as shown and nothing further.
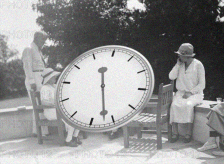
11:27
